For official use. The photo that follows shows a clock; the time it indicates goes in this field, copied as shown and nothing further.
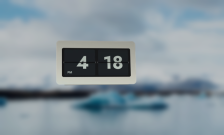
4:18
